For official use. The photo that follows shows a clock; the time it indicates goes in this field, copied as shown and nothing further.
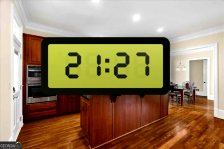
21:27
